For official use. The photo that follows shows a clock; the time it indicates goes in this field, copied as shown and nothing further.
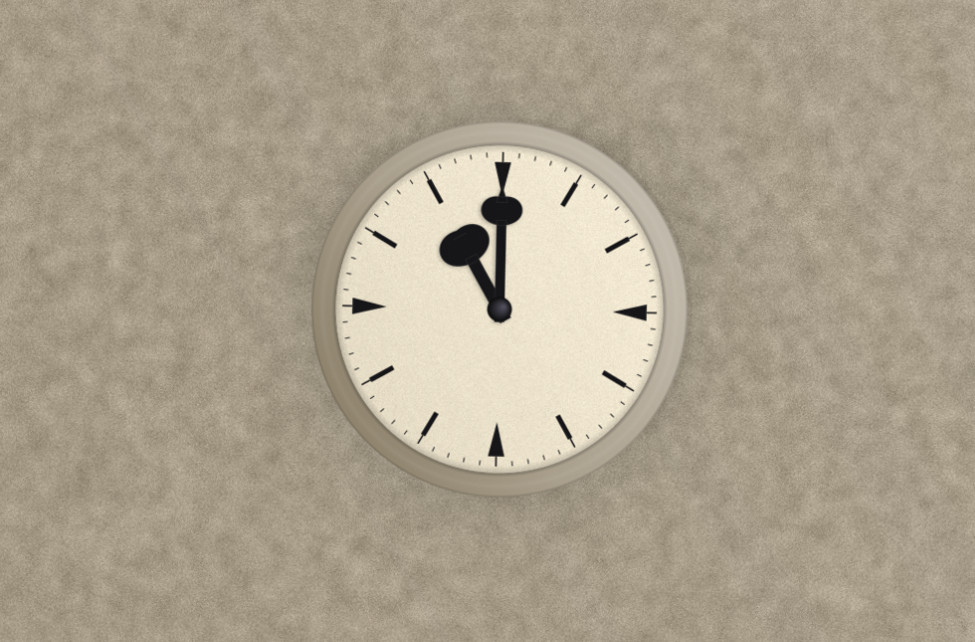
11:00
